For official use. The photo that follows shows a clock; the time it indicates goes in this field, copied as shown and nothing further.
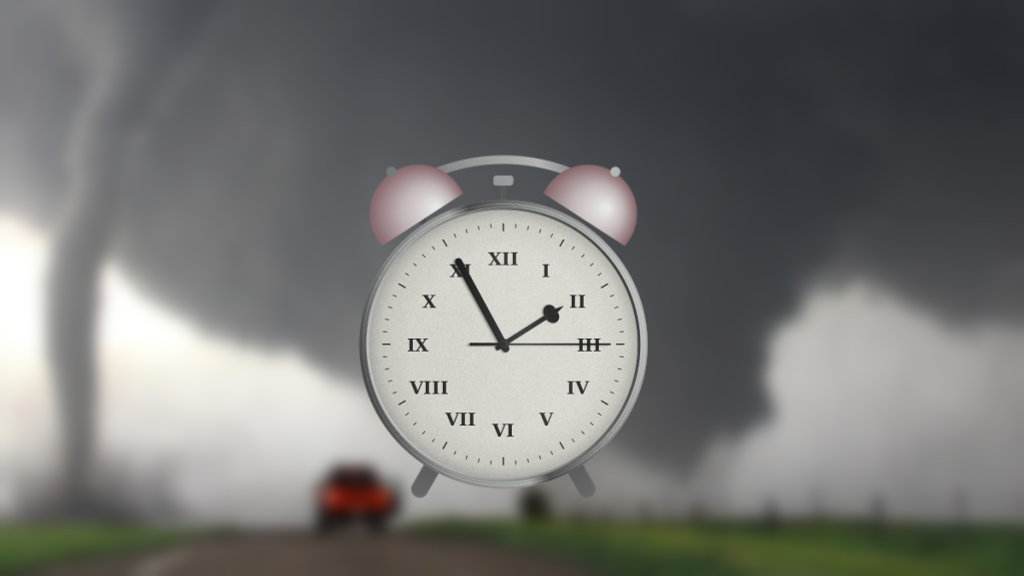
1:55:15
